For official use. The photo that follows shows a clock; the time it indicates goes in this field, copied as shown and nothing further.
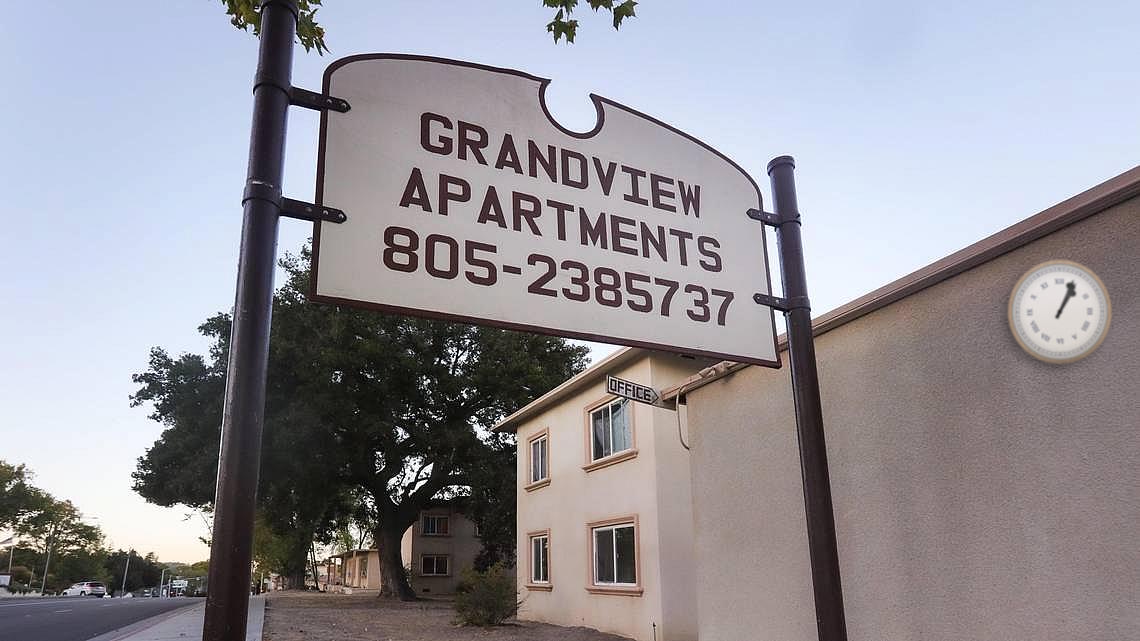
1:04
